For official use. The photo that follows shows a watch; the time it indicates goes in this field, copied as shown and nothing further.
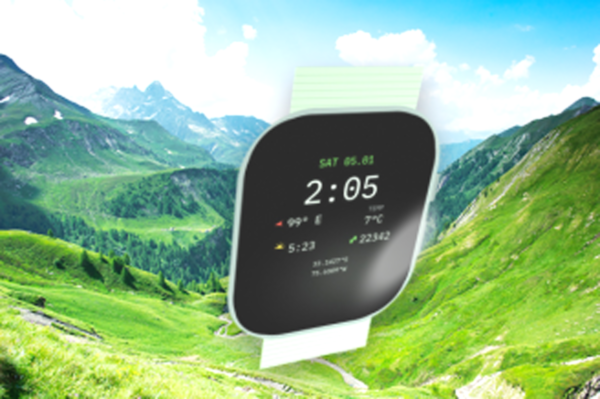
2:05
